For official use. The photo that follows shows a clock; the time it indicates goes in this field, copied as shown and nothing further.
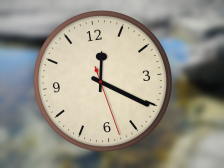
12:20:28
